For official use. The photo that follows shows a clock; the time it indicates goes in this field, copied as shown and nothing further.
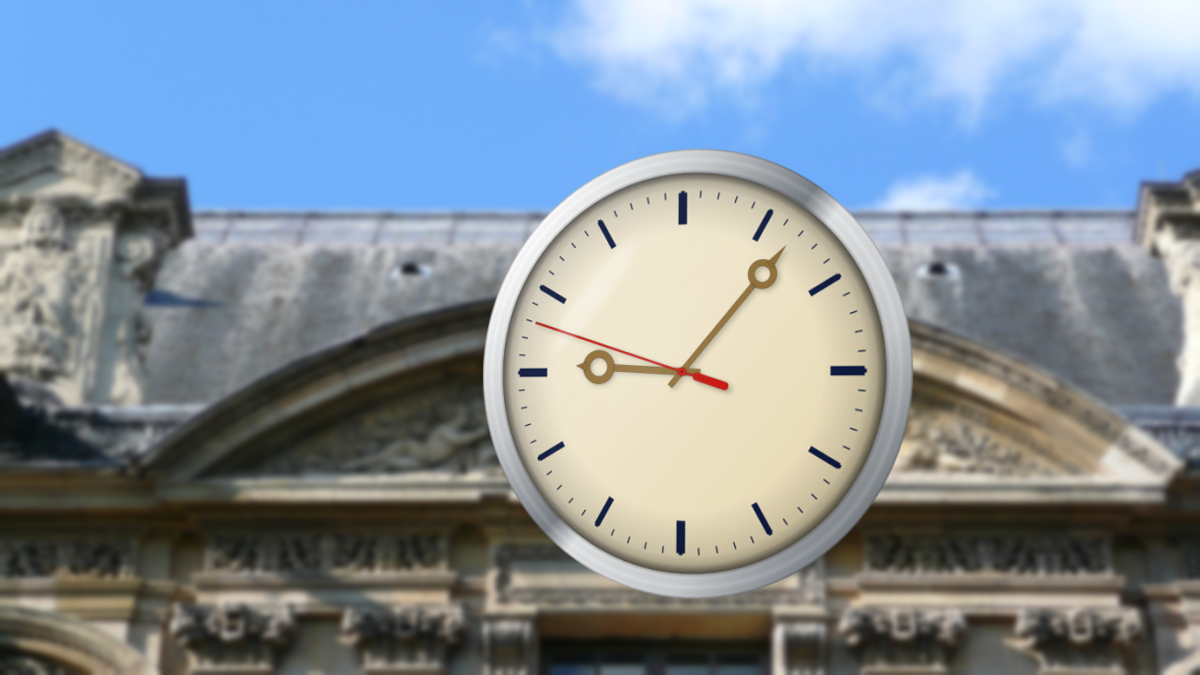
9:06:48
